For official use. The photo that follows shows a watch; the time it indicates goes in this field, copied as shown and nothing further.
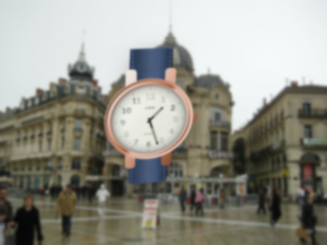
1:27
